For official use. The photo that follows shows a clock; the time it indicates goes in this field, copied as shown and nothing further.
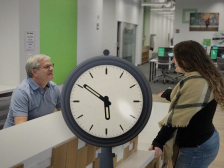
5:51
